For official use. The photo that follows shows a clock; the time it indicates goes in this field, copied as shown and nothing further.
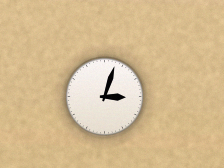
3:03
